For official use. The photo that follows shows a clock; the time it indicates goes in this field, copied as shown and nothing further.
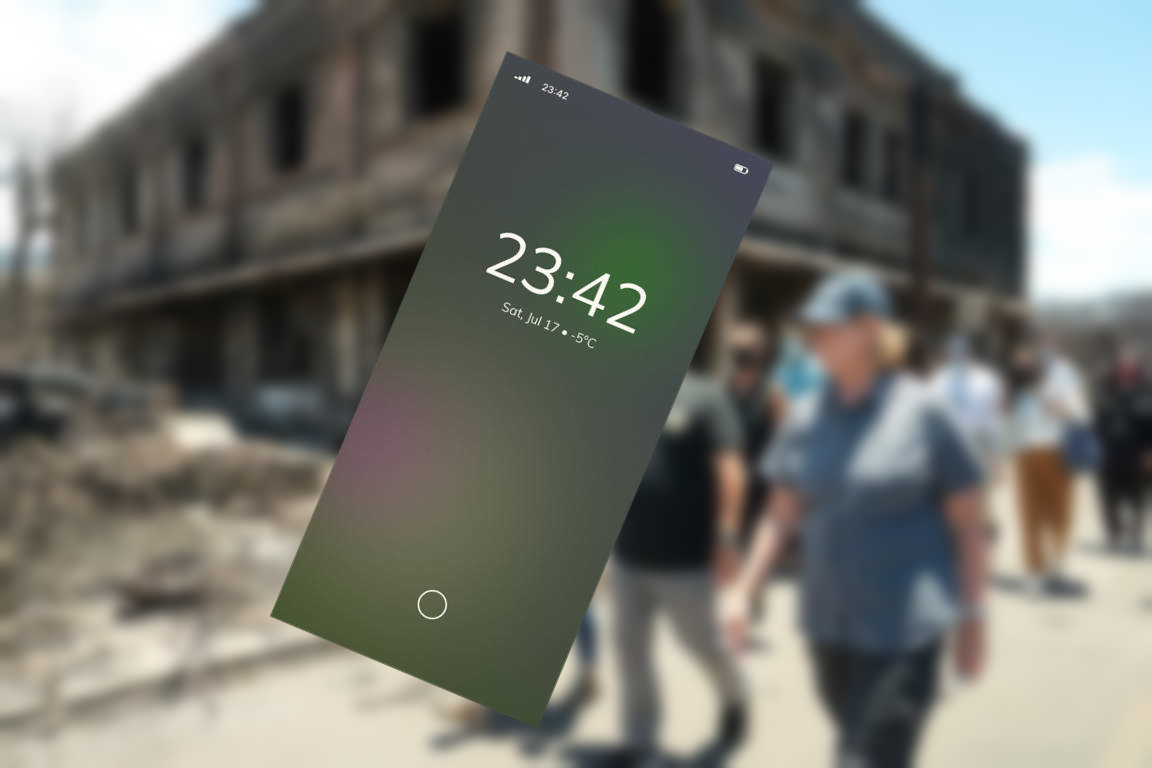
23:42
